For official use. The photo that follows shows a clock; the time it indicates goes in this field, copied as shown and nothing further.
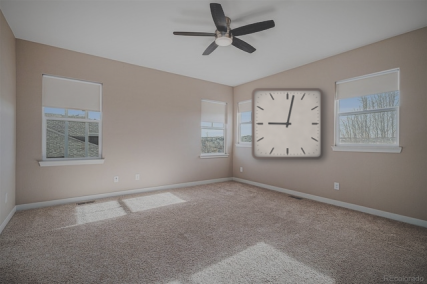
9:02
